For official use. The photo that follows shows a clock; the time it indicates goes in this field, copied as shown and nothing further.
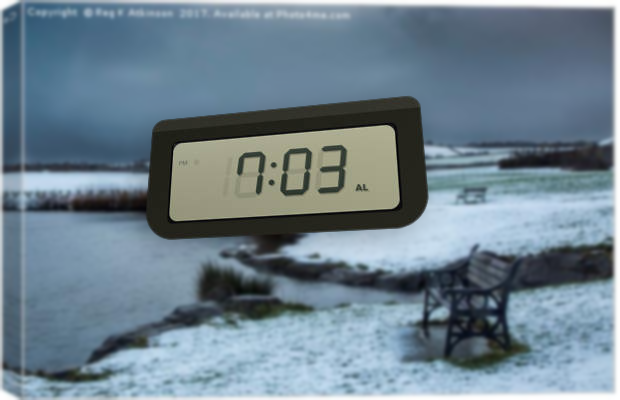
7:03
